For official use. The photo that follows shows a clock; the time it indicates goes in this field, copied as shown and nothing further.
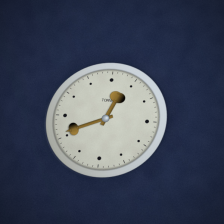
12:41
